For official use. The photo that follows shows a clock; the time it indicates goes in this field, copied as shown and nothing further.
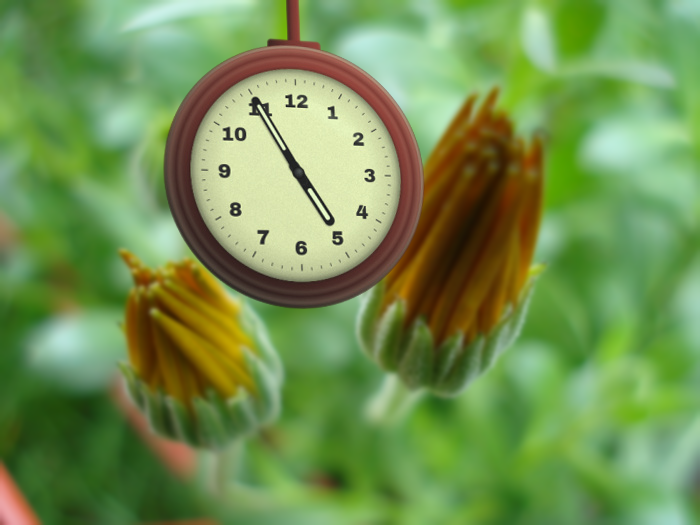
4:55
